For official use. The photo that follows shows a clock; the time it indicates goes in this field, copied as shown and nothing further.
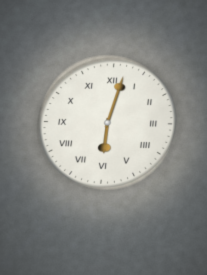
6:02
